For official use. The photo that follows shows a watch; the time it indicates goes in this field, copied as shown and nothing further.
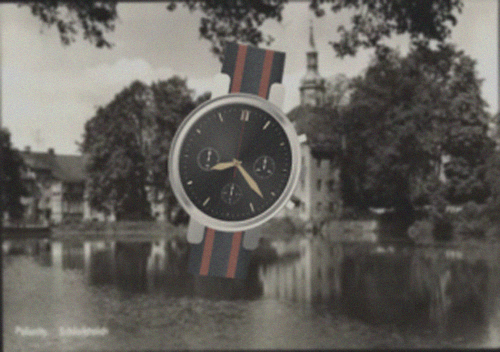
8:22
